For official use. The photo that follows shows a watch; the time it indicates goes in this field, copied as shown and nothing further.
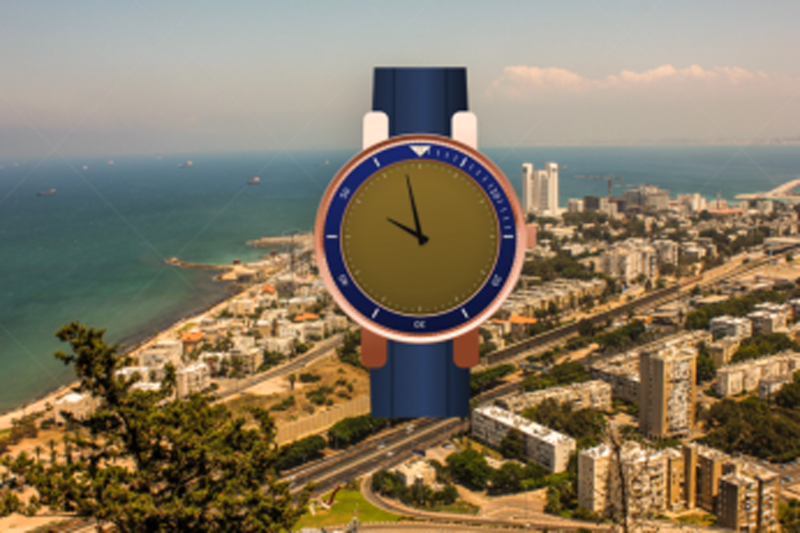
9:58
